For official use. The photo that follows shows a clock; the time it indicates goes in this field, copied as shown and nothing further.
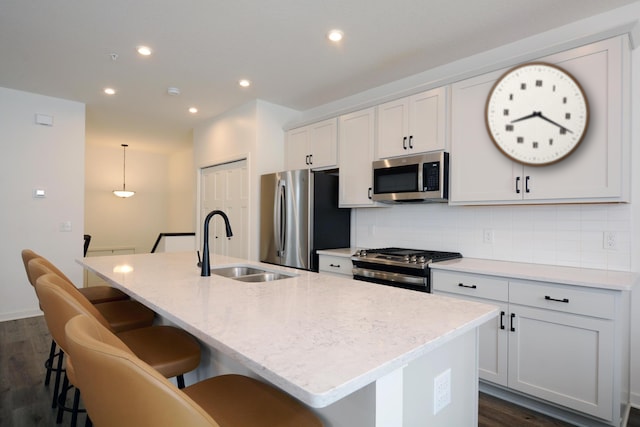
8:19
